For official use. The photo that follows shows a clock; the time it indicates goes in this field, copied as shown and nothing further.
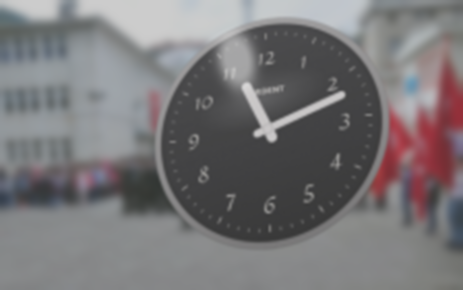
11:12
